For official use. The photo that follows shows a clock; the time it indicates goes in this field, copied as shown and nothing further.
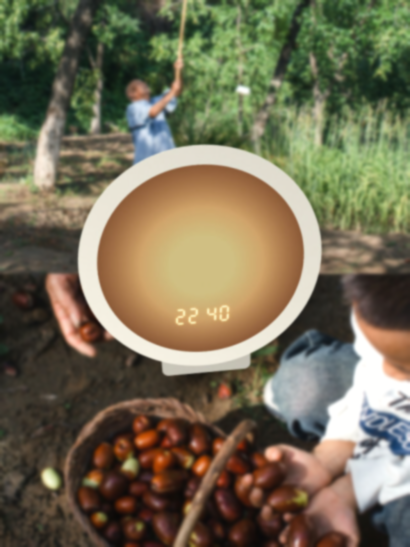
22:40
